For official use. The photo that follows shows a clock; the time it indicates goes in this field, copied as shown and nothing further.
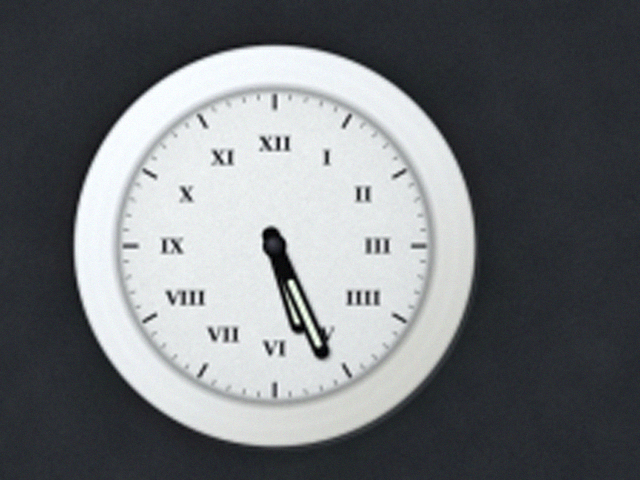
5:26
